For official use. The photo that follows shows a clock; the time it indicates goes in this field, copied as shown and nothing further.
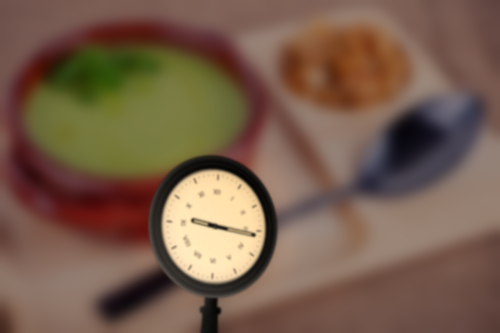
9:16
